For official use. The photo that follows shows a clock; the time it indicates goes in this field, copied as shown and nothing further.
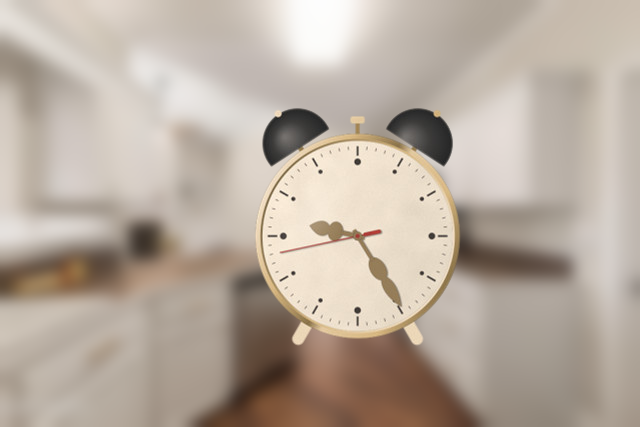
9:24:43
